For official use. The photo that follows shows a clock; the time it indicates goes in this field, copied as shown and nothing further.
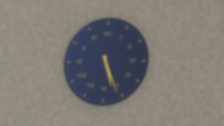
5:26
